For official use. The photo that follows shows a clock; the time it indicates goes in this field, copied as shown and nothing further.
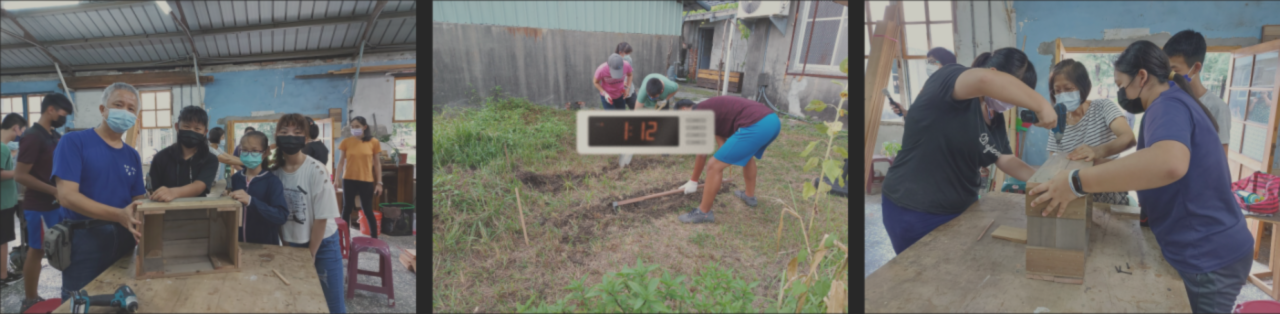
1:12
